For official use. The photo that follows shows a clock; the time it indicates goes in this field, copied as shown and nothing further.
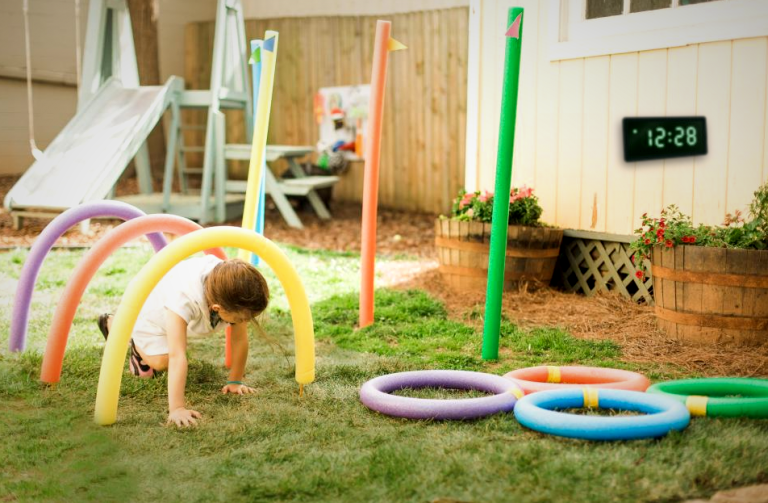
12:28
